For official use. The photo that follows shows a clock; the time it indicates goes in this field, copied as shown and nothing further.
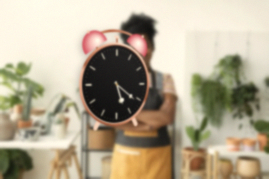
5:21
